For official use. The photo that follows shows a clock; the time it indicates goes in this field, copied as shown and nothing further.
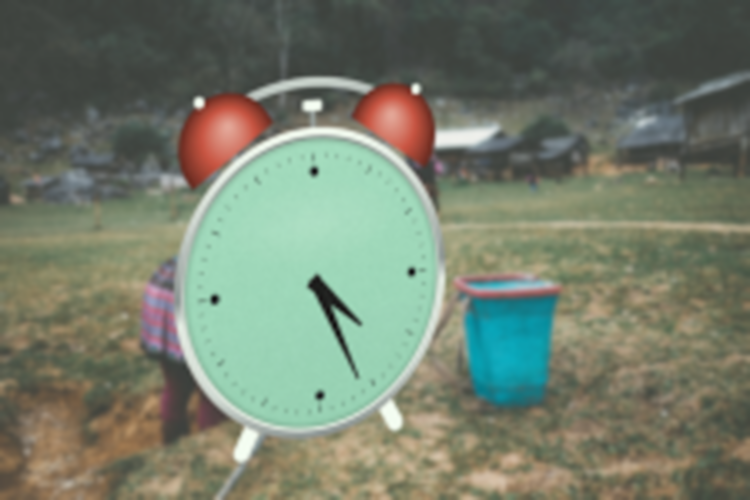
4:26
